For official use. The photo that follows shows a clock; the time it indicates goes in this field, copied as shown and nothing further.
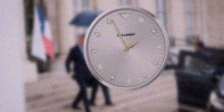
1:56
